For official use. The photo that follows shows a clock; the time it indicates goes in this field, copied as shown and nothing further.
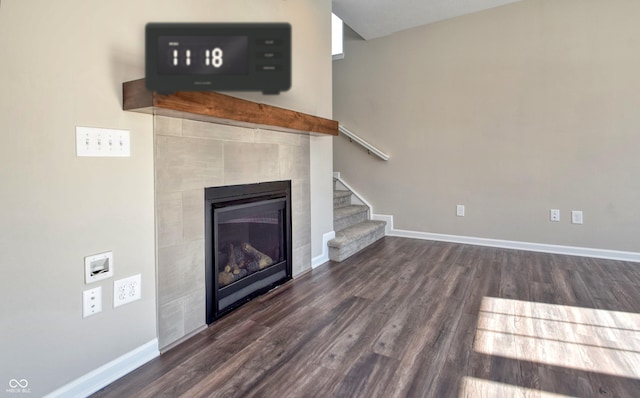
11:18
